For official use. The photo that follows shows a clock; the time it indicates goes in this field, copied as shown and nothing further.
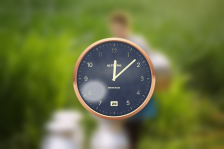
12:08
